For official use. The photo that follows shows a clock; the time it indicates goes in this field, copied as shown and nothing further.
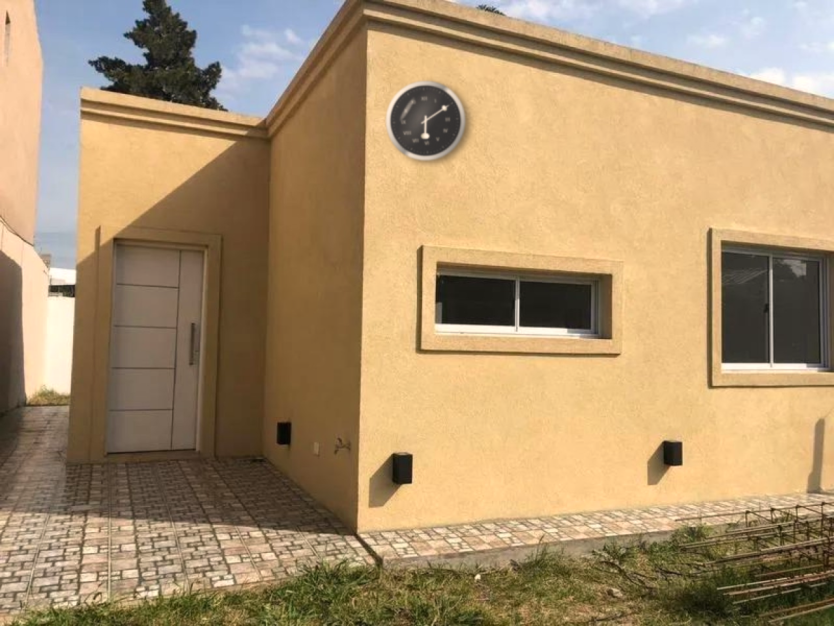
6:10
